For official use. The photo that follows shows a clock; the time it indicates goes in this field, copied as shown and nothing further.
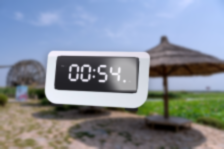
0:54
